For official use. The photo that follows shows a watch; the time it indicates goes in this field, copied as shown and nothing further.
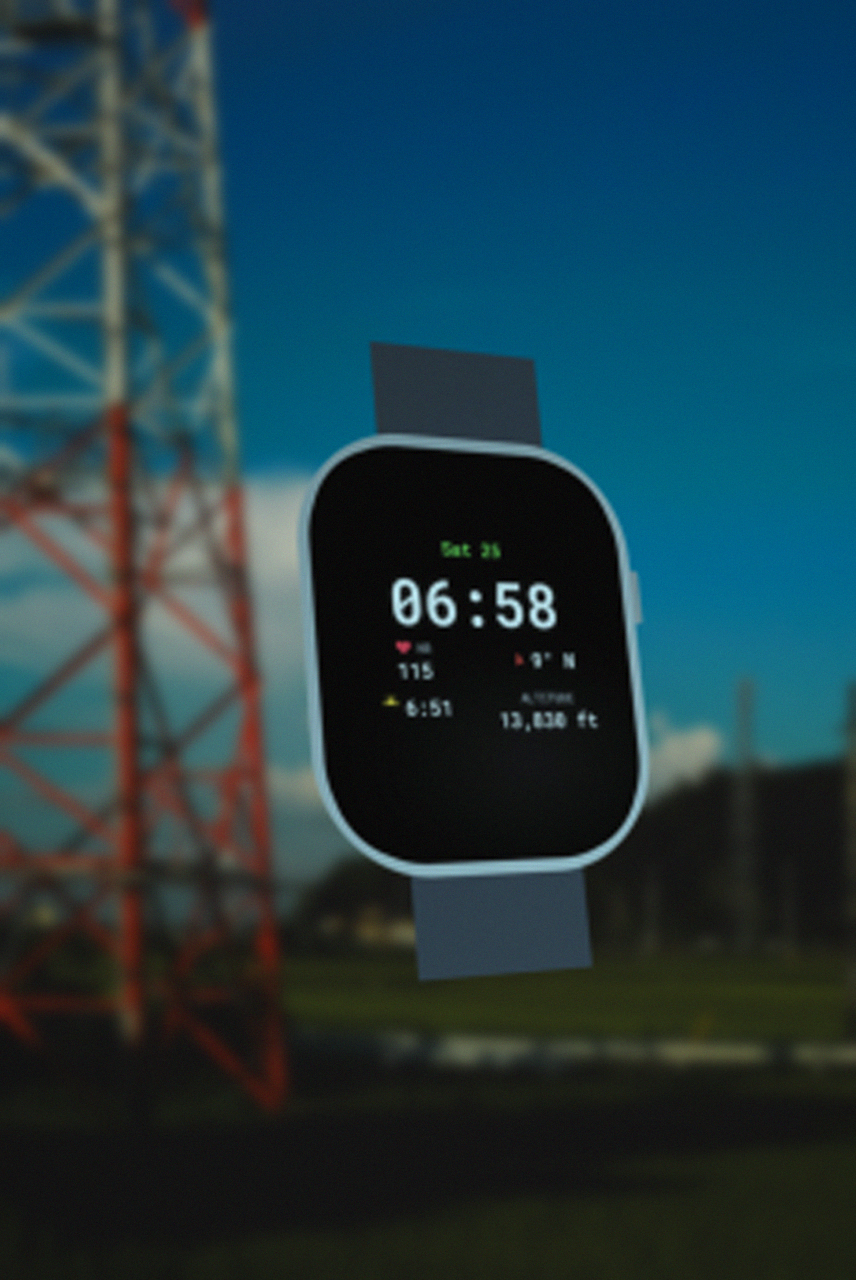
6:58
